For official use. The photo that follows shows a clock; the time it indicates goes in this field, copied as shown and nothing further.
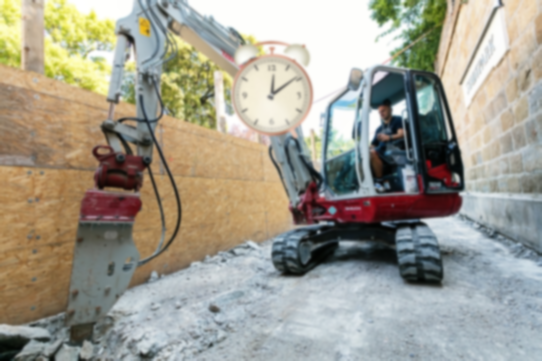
12:09
